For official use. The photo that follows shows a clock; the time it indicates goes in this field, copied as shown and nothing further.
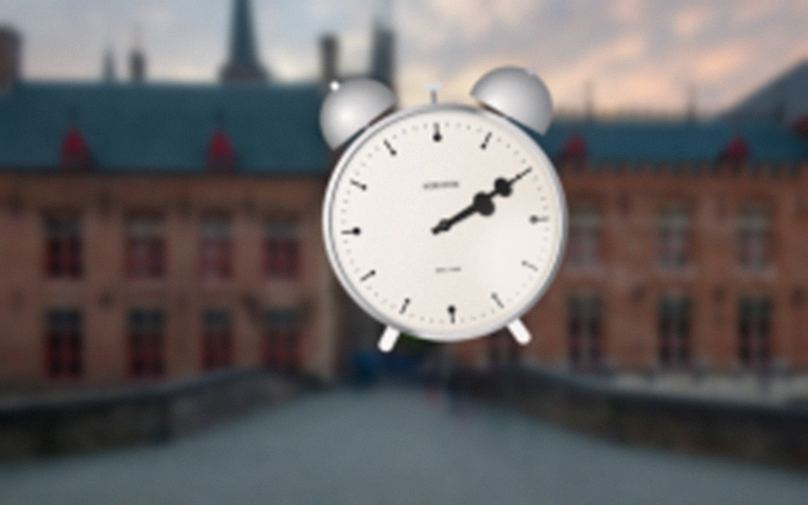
2:10
